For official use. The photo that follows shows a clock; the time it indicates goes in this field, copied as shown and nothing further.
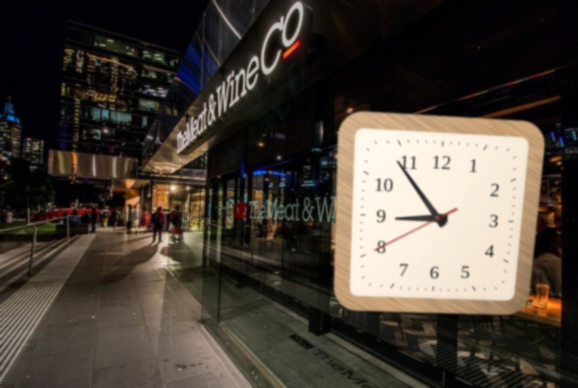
8:53:40
